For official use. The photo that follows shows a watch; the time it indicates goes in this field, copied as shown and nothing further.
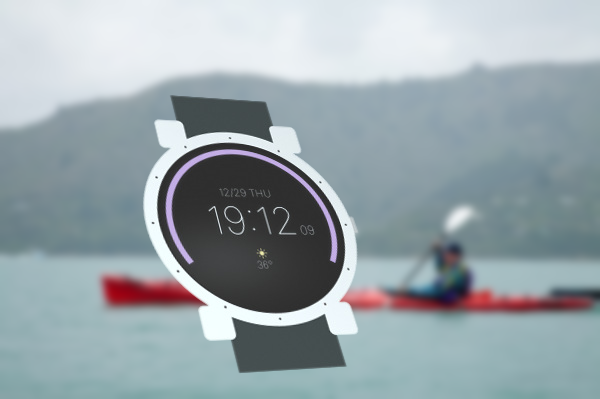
19:12:09
